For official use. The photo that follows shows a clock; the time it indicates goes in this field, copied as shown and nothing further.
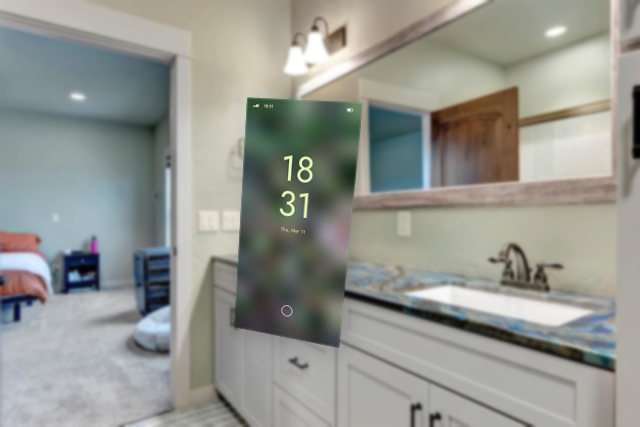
18:31
